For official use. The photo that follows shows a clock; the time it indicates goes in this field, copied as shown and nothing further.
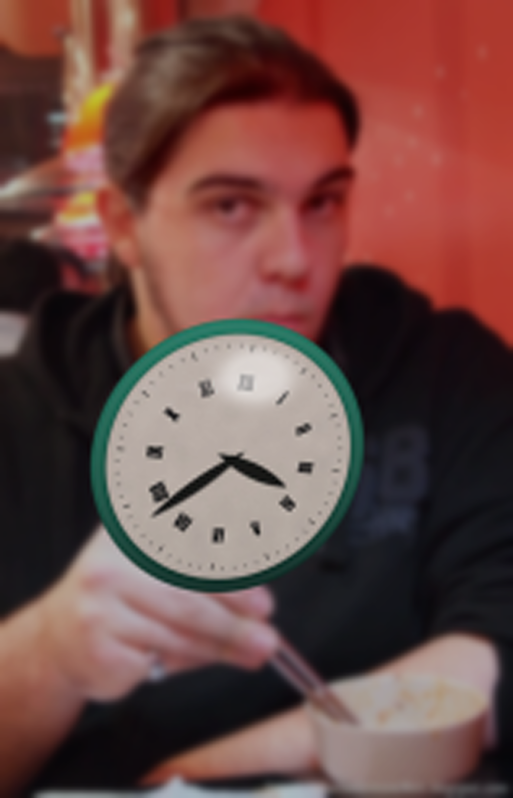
3:38
